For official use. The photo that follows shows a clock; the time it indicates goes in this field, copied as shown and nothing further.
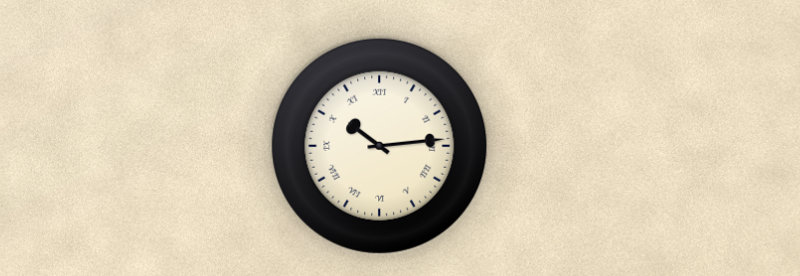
10:14
